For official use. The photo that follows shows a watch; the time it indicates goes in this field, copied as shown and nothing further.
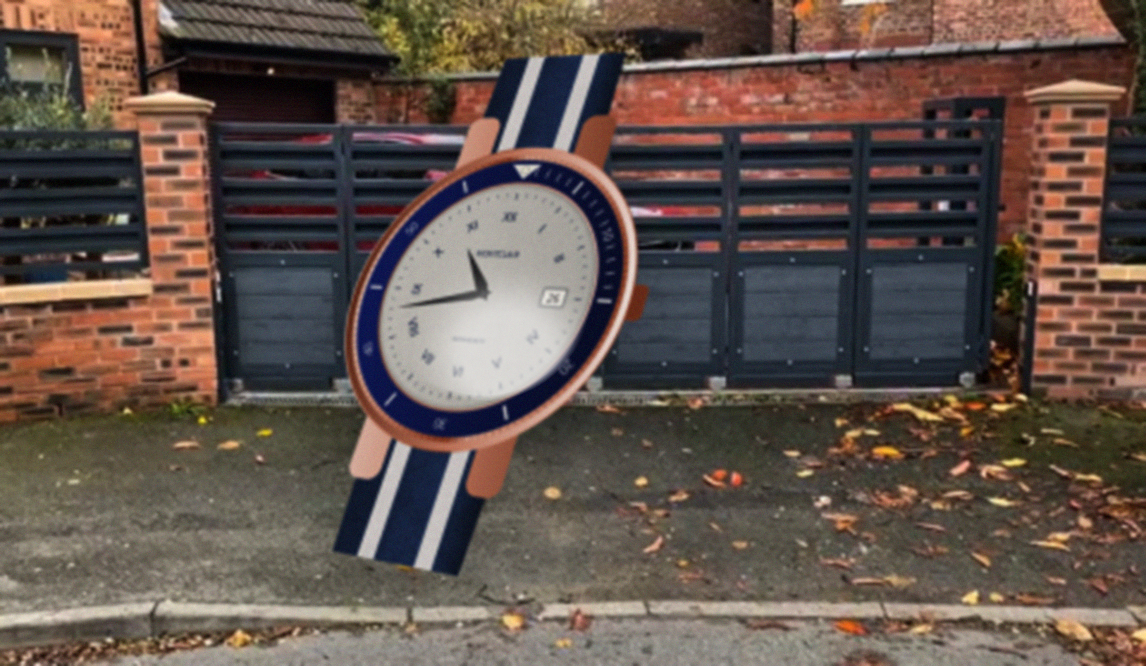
10:43
